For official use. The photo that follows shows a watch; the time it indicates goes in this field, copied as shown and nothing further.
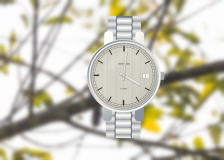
4:01
